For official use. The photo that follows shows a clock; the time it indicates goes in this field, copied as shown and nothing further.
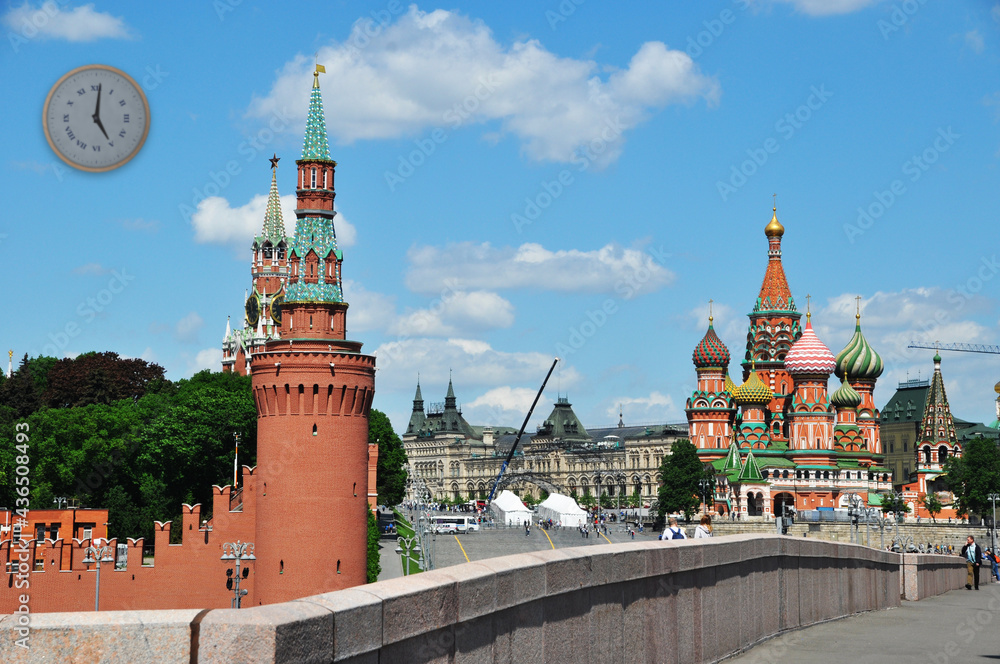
5:01
